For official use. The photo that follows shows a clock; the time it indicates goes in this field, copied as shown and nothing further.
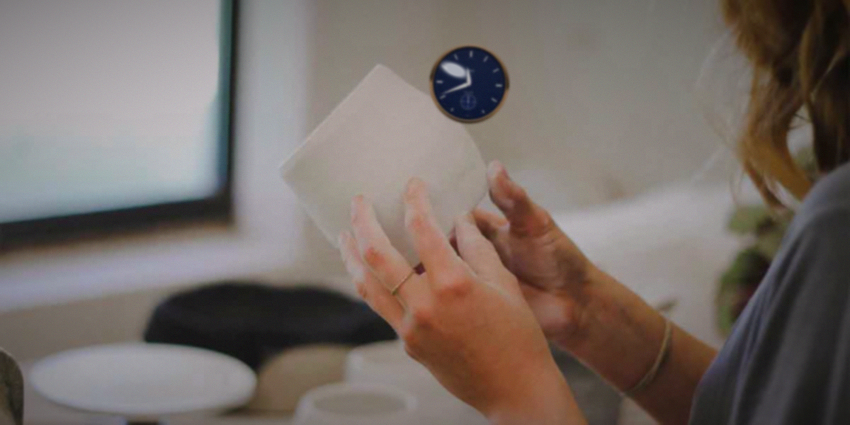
11:41
